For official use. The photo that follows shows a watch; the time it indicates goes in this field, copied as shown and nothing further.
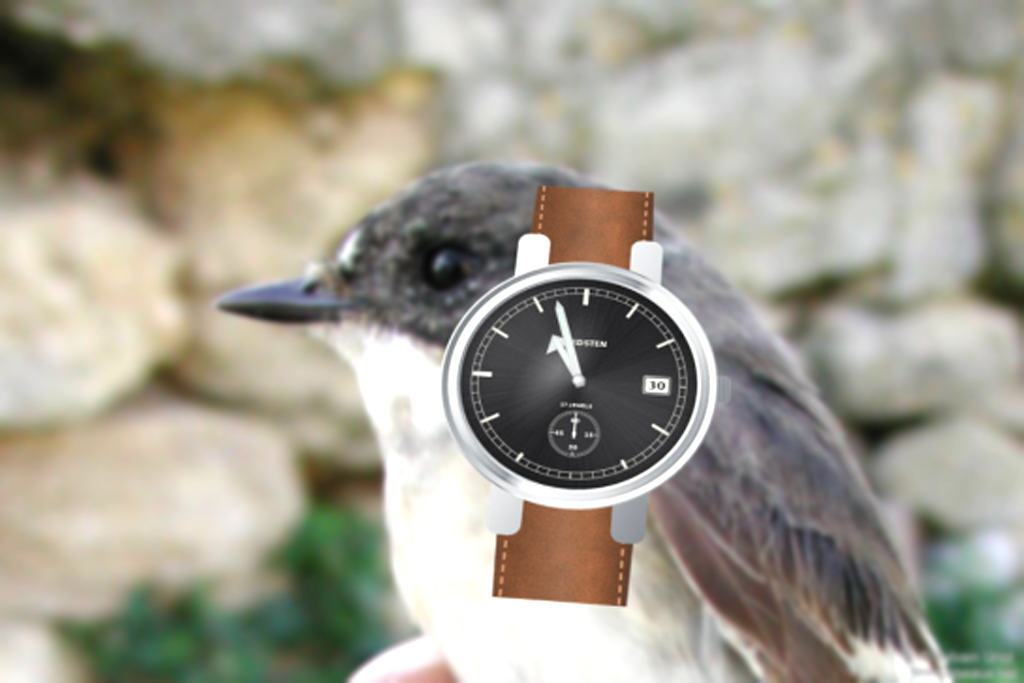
10:57
